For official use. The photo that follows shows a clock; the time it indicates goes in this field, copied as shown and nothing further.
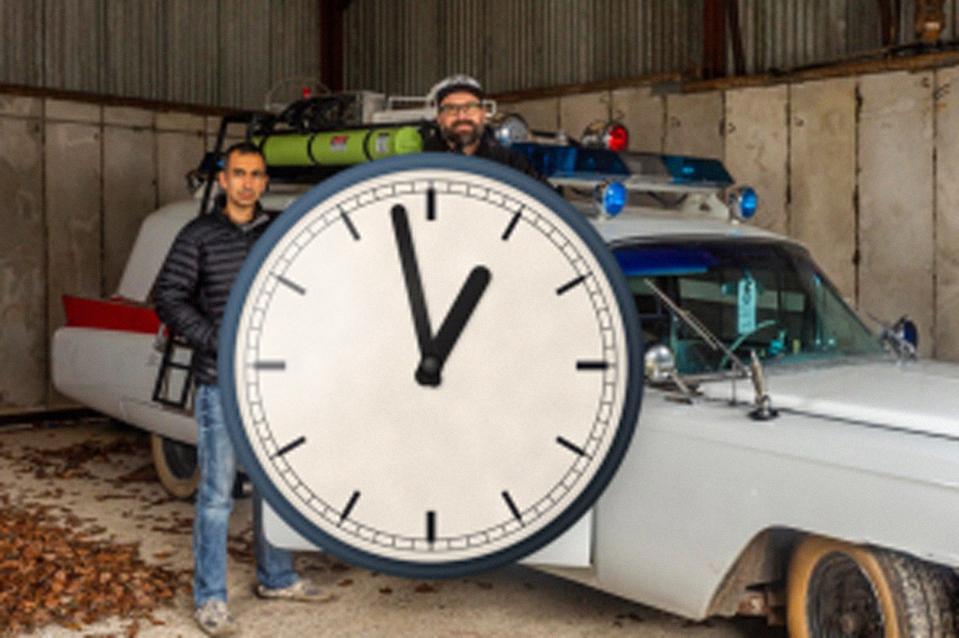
12:58
